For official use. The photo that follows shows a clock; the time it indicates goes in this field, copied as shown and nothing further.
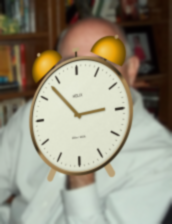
2:53
